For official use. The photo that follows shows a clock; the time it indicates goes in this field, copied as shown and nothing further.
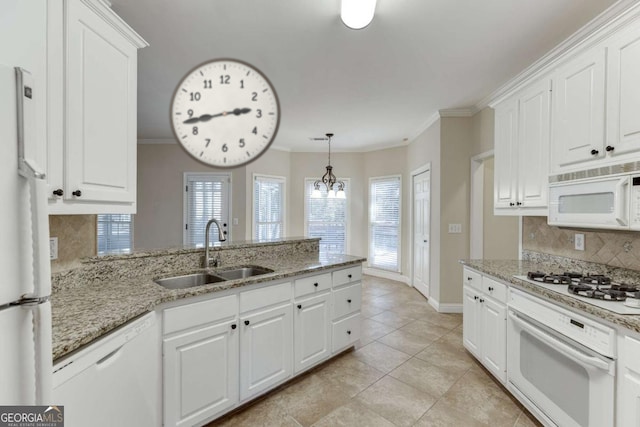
2:43
